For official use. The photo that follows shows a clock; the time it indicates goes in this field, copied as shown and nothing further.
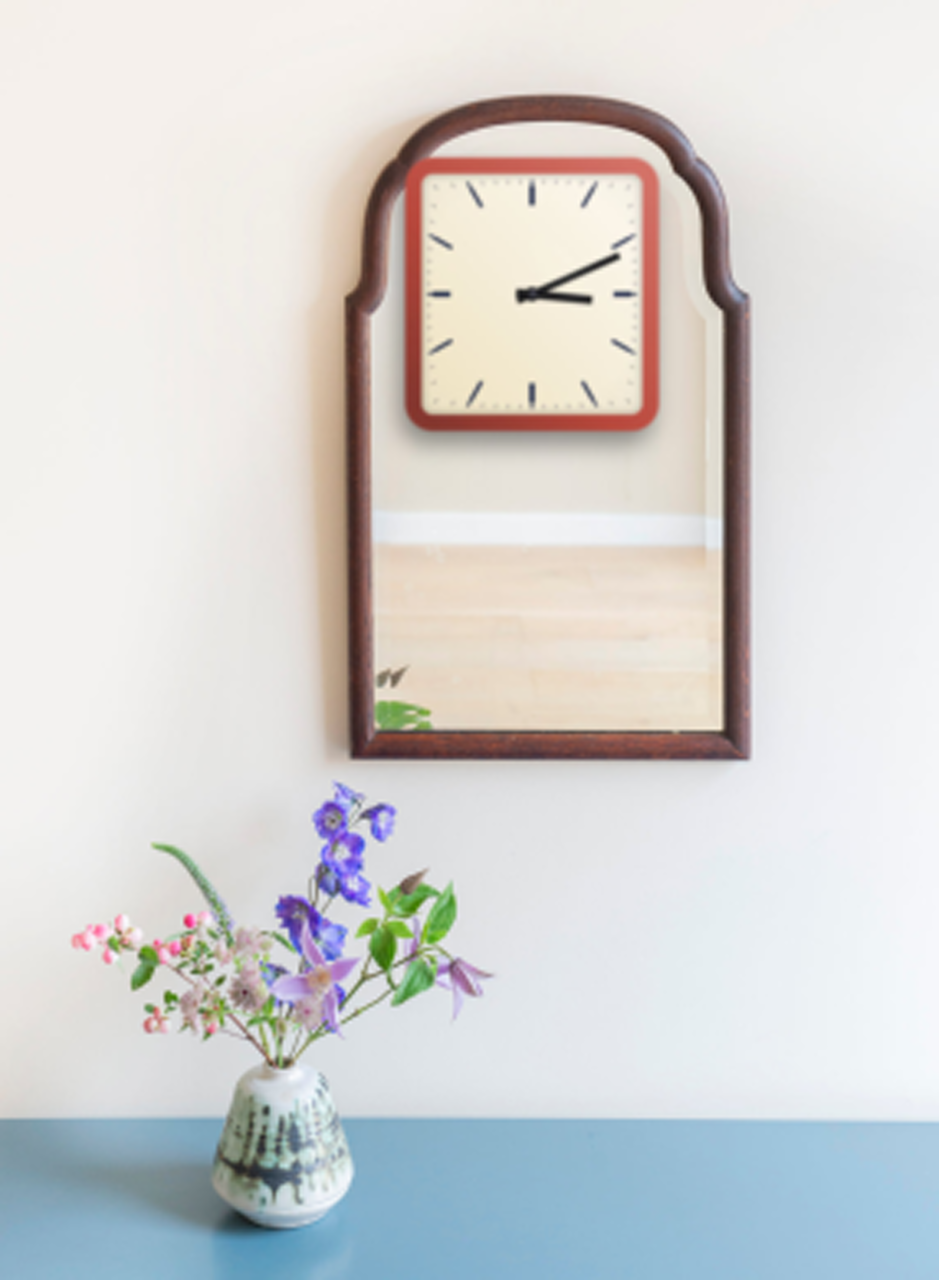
3:11
